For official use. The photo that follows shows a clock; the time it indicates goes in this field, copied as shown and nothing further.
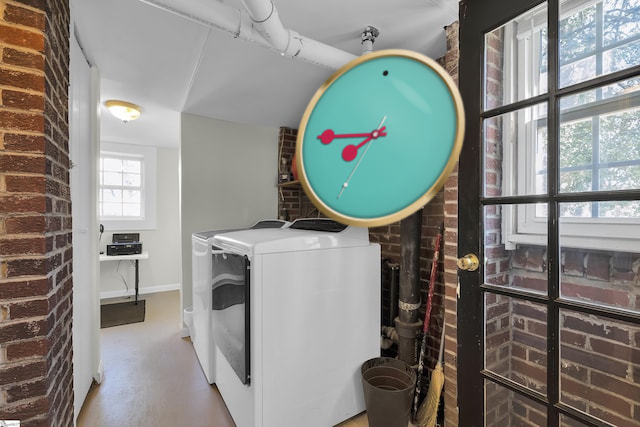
7:44:34
